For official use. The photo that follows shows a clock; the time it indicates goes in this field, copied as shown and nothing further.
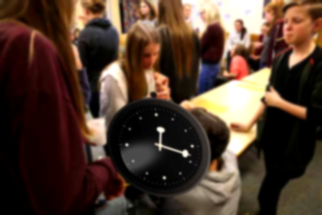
12:18
